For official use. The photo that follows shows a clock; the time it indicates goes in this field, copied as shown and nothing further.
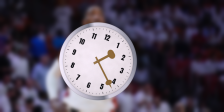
1:22
